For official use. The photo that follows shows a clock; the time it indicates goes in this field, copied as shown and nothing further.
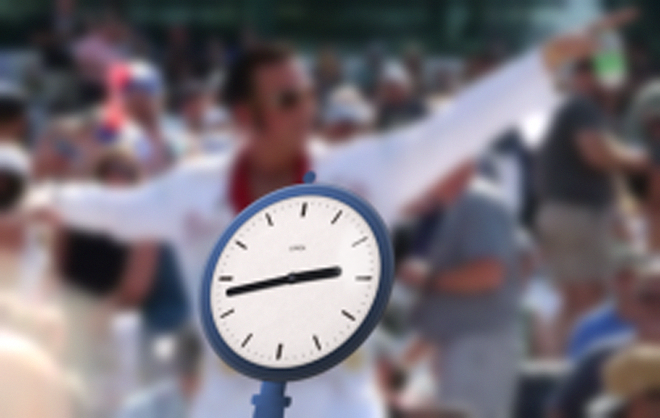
2:43
